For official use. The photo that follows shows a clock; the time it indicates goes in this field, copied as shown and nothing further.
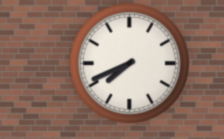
7:41
